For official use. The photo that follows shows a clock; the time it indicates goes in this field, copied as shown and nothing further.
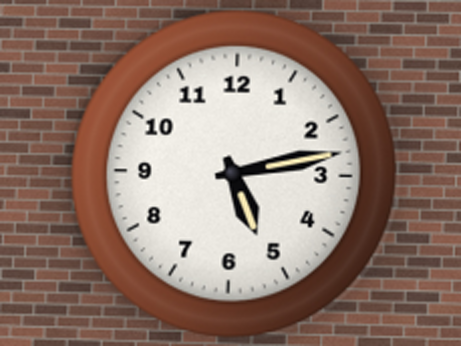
5:13
